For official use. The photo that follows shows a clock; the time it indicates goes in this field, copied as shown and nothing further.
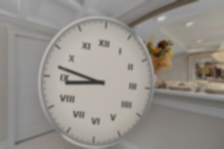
8:47
